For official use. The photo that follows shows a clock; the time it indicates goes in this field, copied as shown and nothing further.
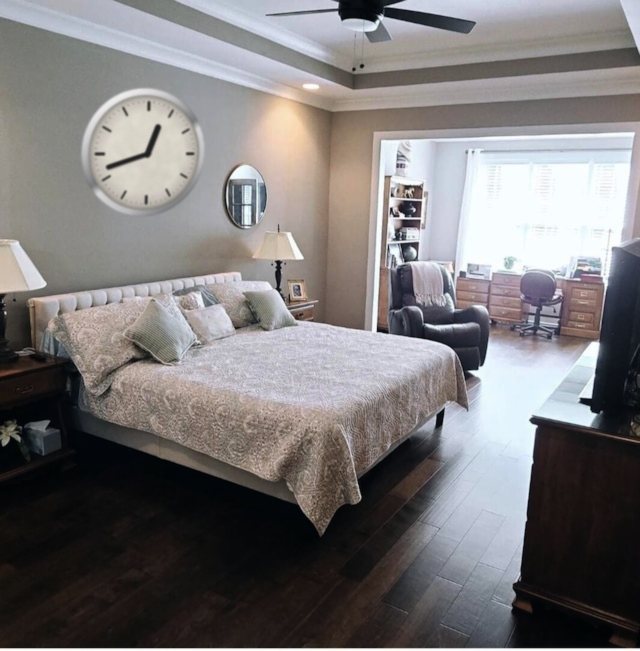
12:42
